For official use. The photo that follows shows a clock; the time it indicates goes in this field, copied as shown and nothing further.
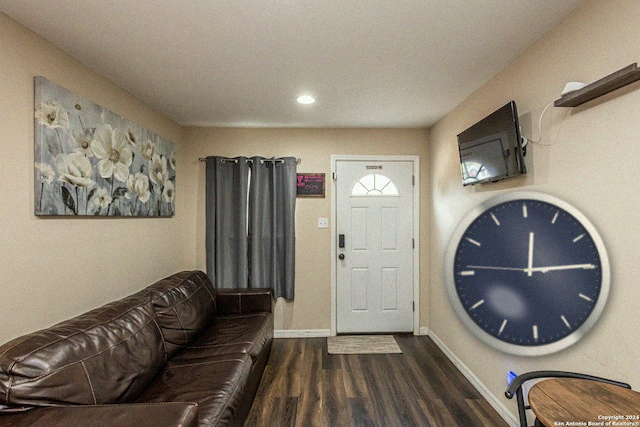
12:14:46
